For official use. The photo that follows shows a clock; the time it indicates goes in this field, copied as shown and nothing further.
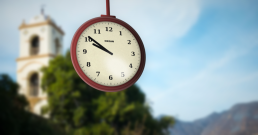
9:51
